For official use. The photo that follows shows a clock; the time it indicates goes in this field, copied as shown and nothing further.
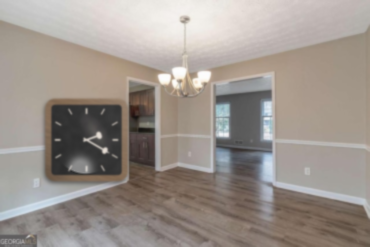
2:20
